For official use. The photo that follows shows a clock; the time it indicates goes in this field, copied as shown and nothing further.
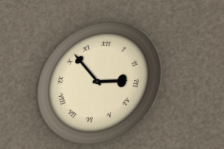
2:52
